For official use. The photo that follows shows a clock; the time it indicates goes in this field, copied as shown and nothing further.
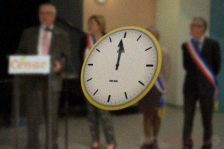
11:59
